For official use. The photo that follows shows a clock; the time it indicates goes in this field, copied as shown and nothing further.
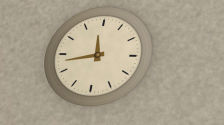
11:43
